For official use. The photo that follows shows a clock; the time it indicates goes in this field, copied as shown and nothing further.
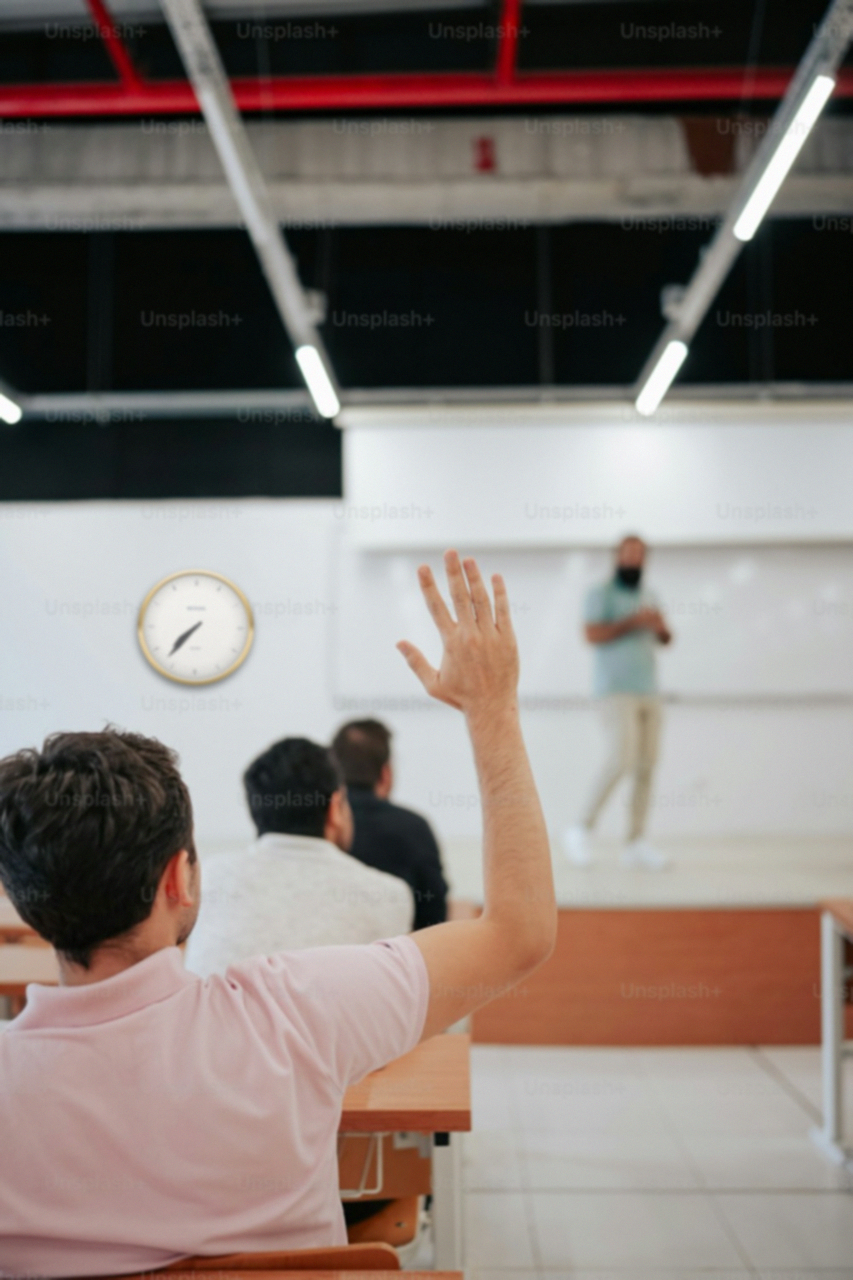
7:37
